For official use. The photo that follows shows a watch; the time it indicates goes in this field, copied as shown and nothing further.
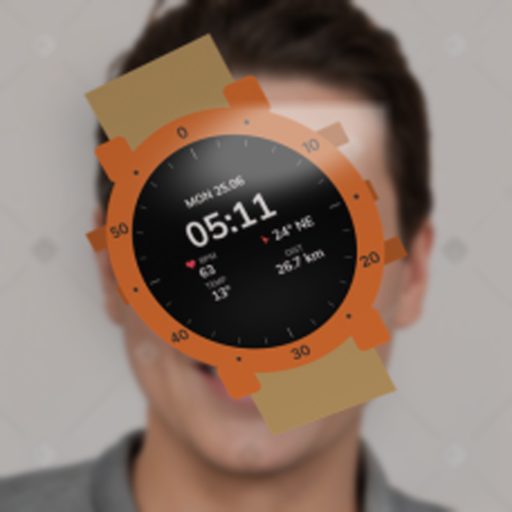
5:11
